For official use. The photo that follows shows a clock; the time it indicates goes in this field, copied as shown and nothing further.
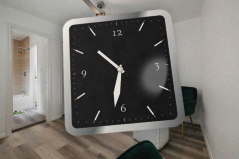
10:32
